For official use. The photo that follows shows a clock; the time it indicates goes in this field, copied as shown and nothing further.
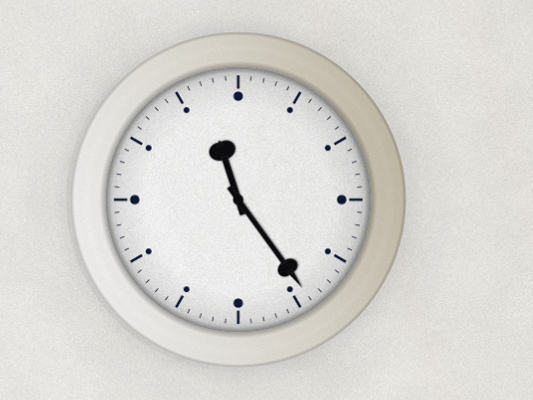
11:24
